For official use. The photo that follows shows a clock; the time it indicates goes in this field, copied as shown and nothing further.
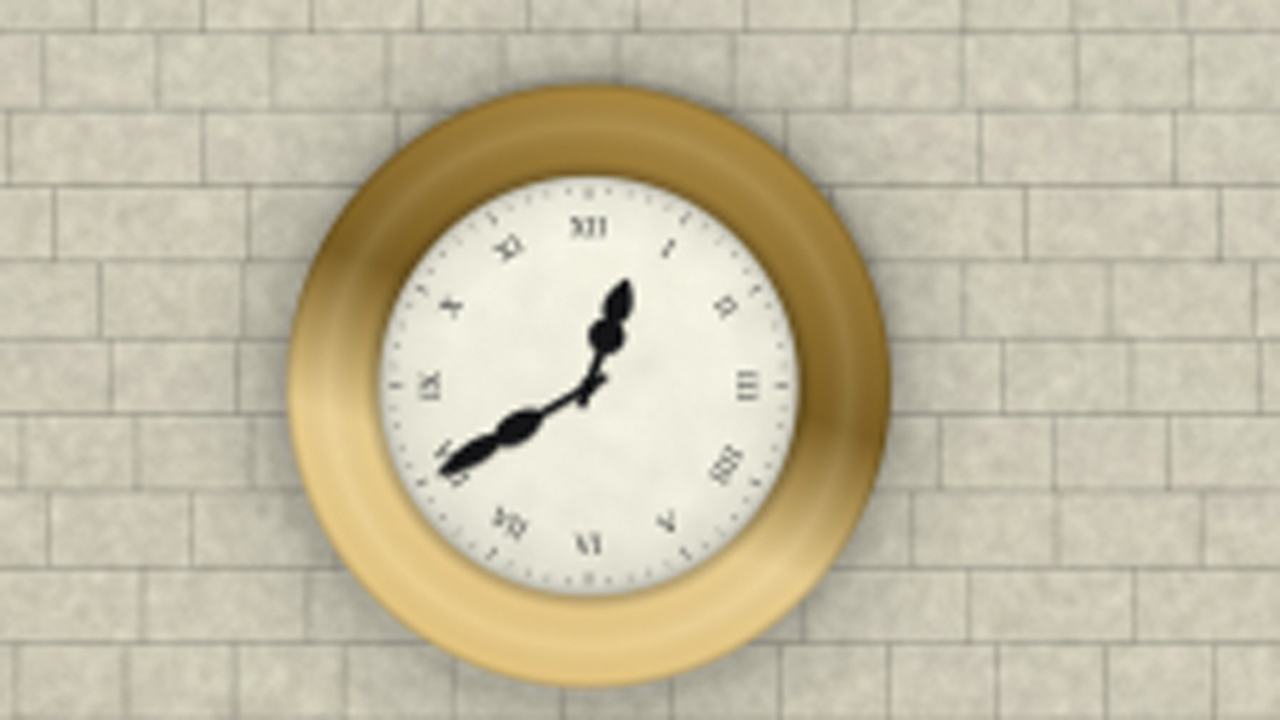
12:40
